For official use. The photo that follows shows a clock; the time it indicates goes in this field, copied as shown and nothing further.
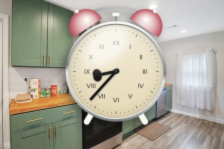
8:37
